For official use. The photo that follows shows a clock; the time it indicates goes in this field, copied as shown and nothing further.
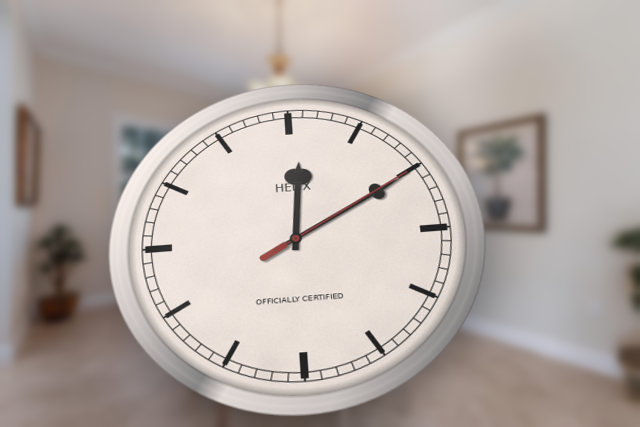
12:10:10
